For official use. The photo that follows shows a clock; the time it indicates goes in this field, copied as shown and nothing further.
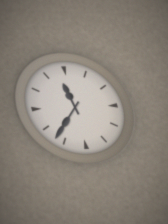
11:37
